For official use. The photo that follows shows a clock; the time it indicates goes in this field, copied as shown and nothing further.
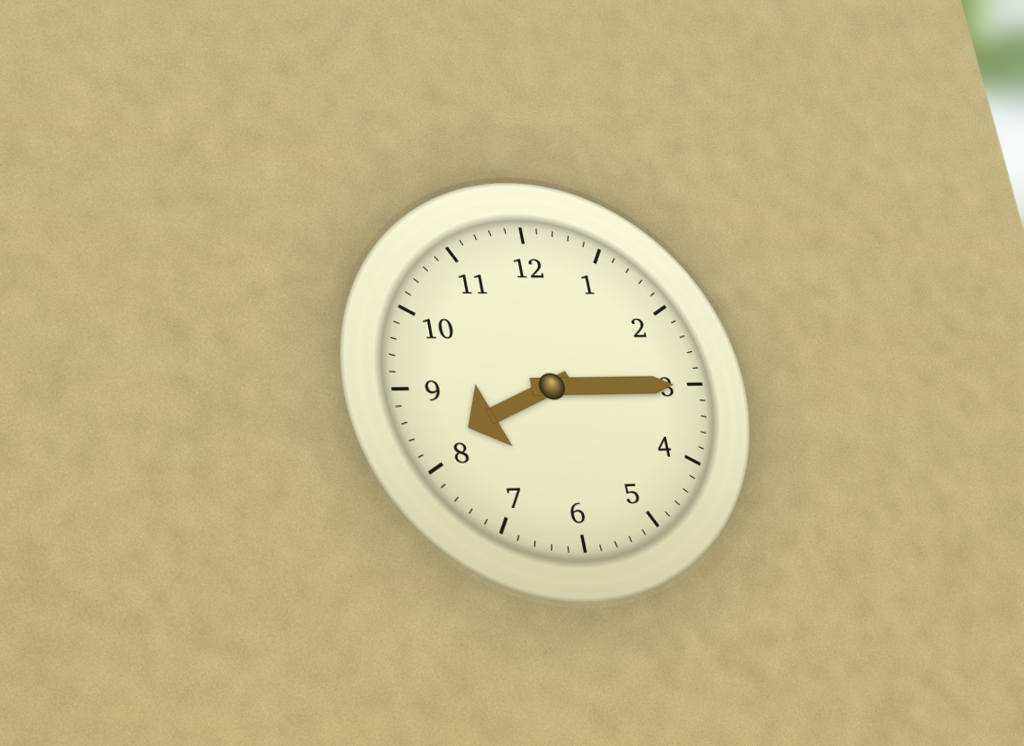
8:15
